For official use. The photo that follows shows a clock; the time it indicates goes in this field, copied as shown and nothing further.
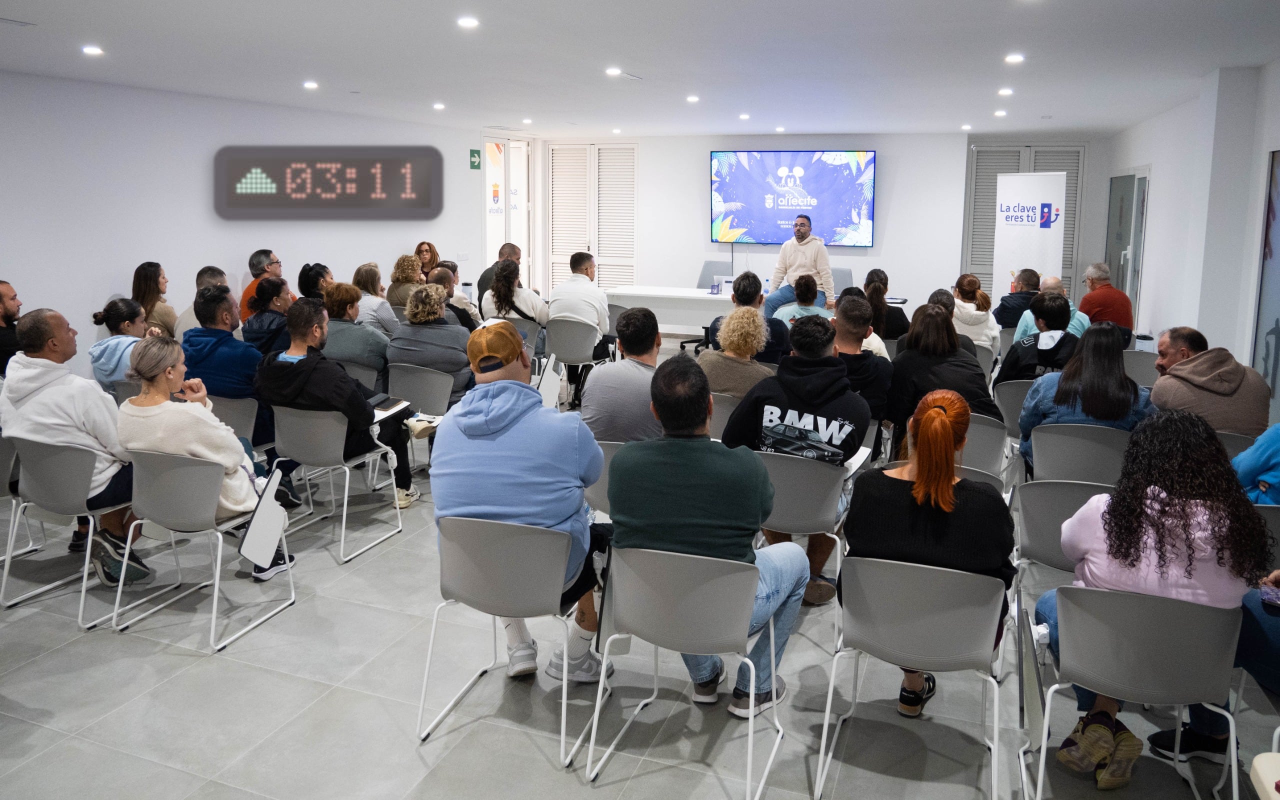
3:11
